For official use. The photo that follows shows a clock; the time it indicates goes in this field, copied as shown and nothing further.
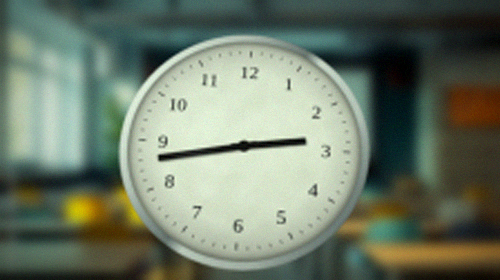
2:43
